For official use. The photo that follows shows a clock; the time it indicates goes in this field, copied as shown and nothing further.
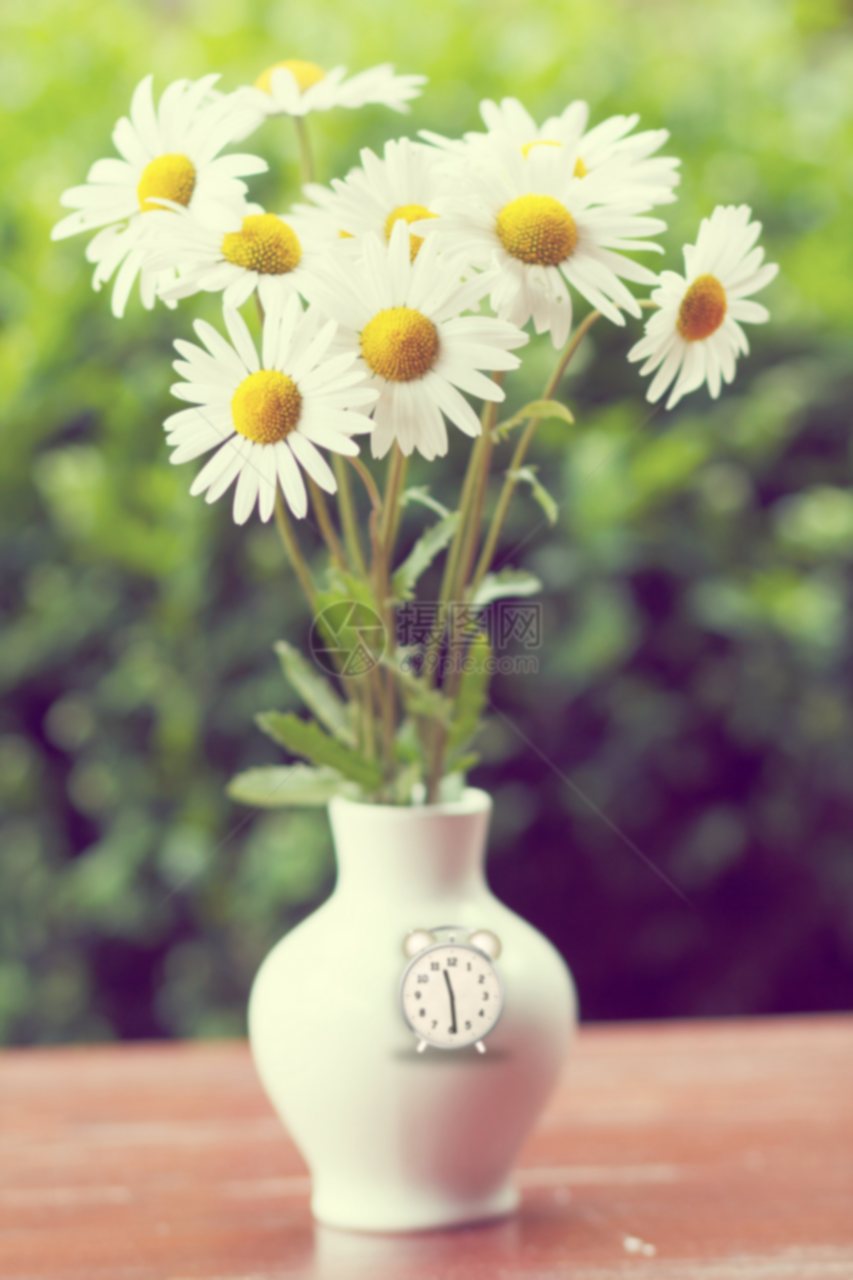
11:29
